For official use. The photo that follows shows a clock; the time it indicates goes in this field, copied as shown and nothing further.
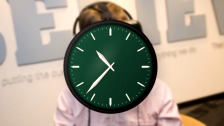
10:37
